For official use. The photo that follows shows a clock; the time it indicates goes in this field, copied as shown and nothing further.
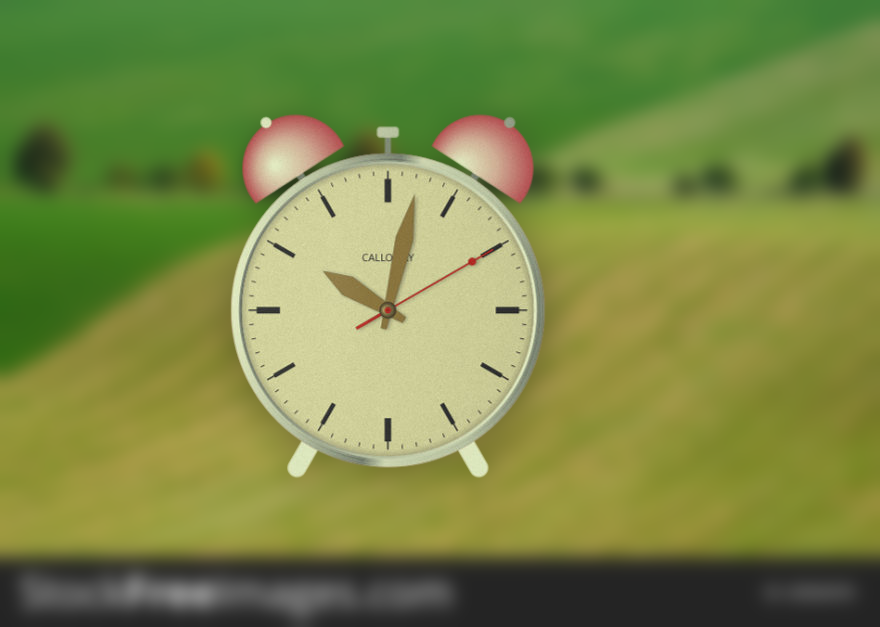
10:02:10
